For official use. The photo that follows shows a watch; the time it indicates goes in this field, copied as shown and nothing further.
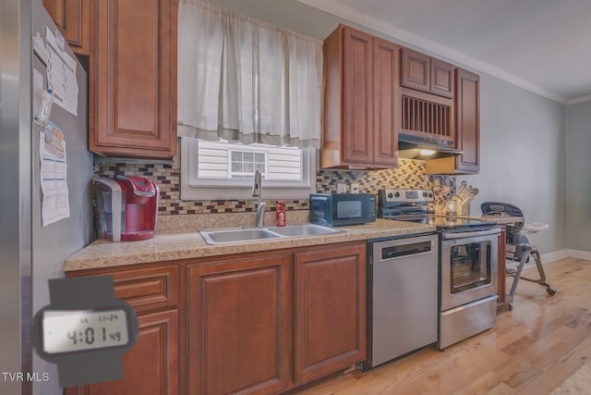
4:01
